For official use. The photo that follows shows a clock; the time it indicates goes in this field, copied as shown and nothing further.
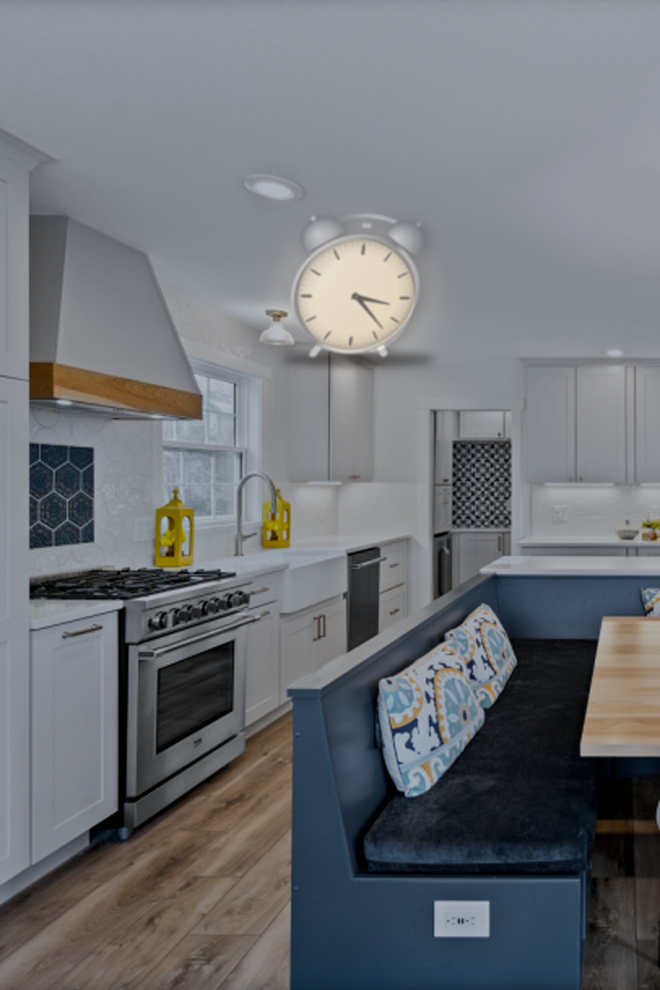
3:23
